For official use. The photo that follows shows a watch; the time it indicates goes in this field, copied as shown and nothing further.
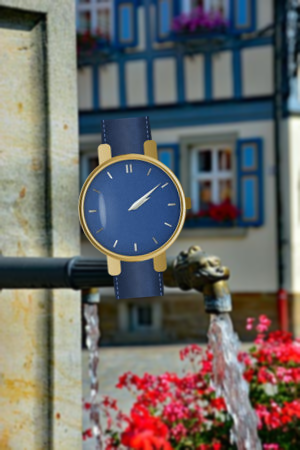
2:09
